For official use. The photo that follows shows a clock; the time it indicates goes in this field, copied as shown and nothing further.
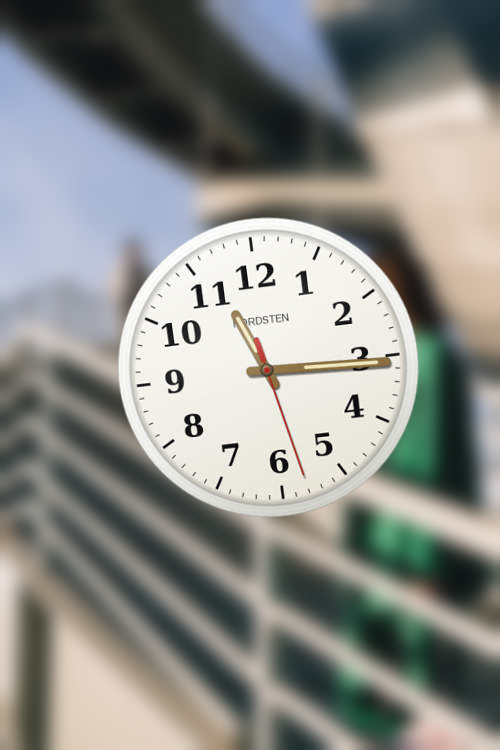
11:15:28
